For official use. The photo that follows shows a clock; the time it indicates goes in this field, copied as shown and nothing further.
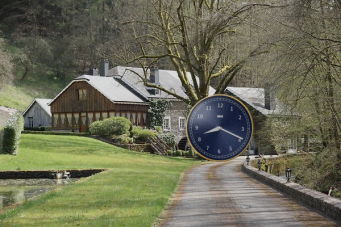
8:19
